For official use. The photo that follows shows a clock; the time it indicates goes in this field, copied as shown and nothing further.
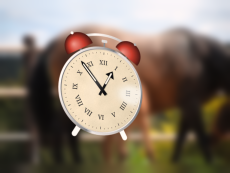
12:53
